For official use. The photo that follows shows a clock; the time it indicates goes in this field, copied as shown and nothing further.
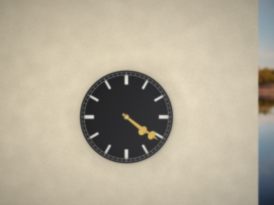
4:21
